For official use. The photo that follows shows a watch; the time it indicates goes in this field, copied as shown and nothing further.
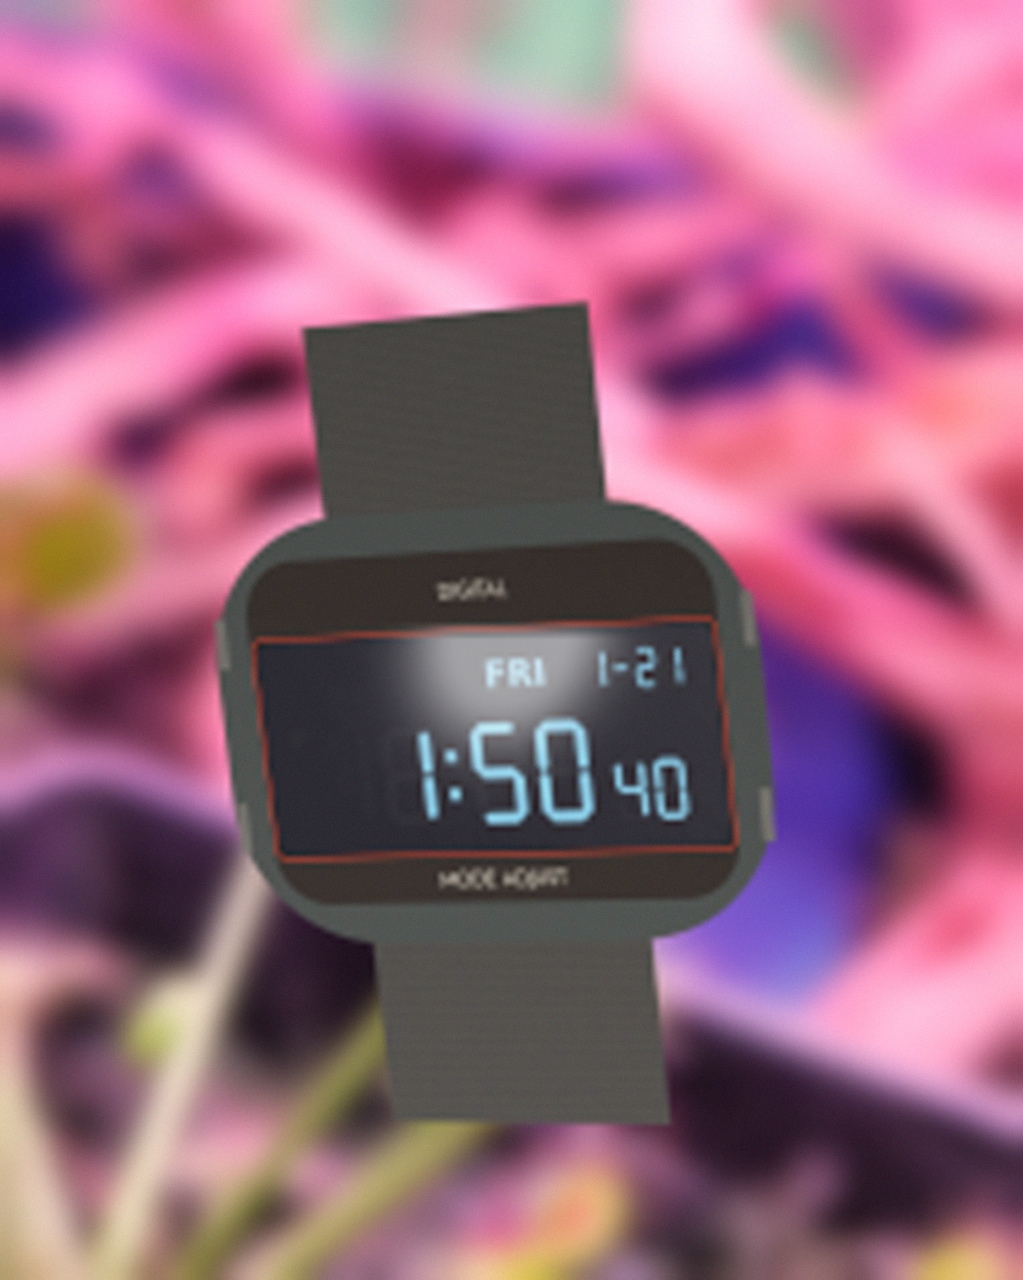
1:50:40
